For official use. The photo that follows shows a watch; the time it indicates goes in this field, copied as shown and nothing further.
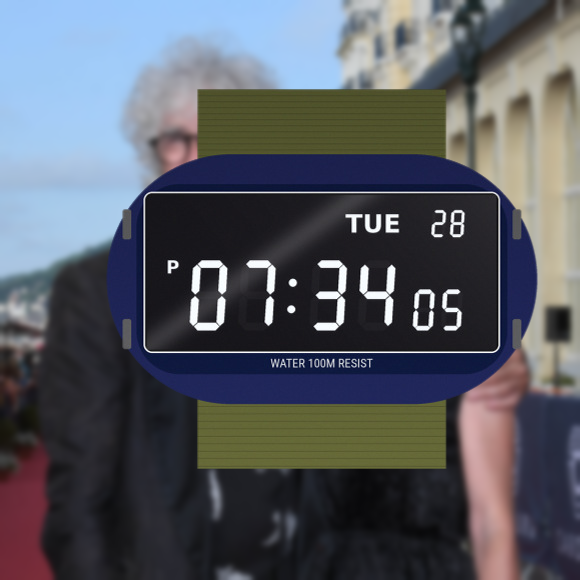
7:34:05
